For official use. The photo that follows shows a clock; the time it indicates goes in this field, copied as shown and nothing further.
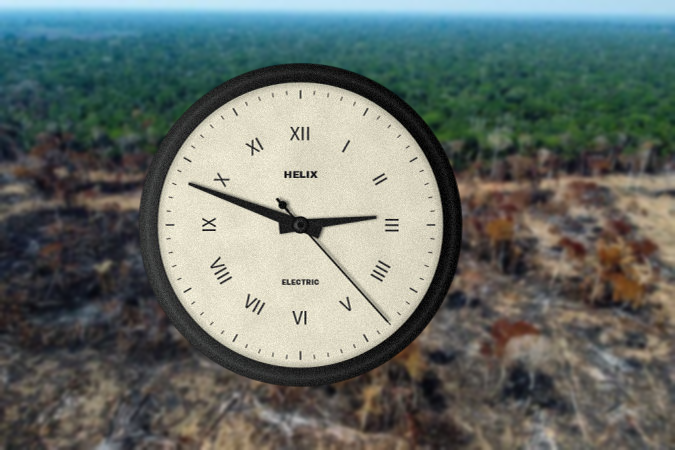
2:48:23
